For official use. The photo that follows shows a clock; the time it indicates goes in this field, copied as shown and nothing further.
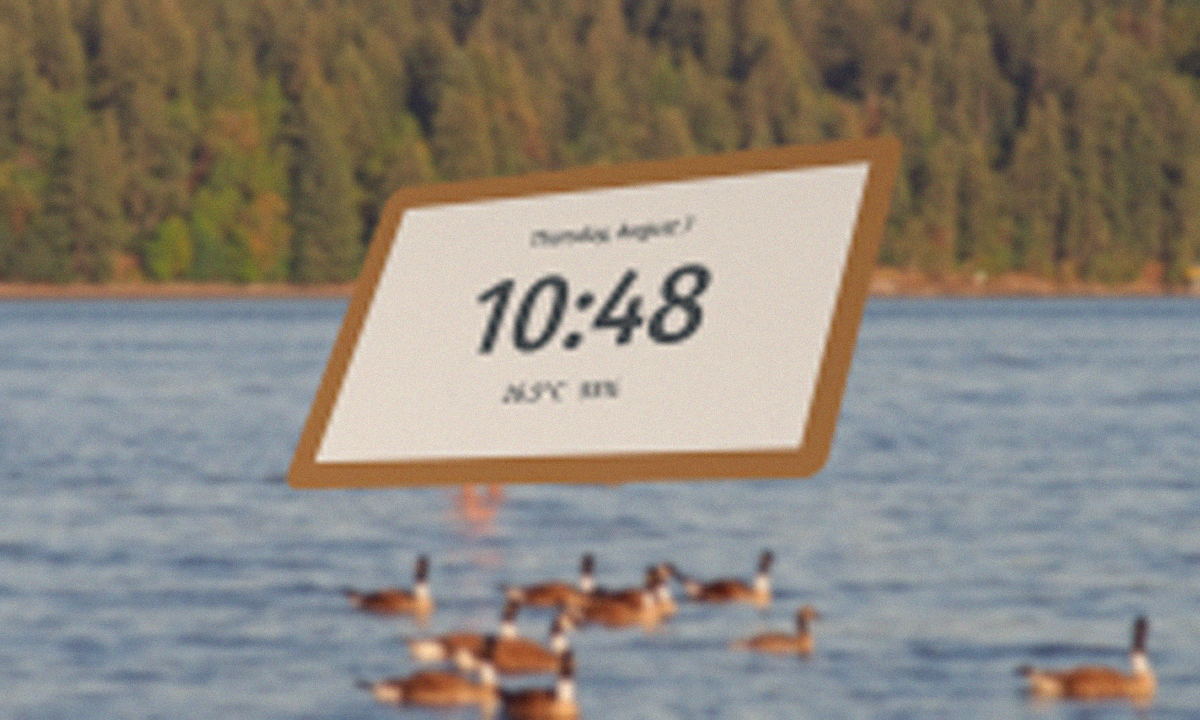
10:48
